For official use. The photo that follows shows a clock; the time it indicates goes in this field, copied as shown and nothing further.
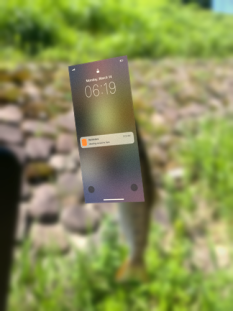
6:19
